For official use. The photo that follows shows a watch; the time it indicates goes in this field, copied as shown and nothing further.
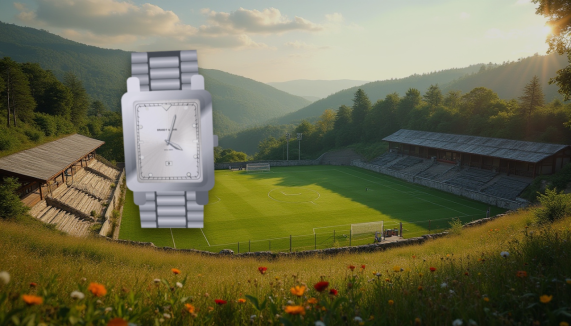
4:03
